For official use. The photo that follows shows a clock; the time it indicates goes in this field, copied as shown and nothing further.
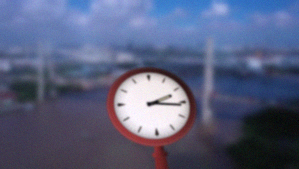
2:16
